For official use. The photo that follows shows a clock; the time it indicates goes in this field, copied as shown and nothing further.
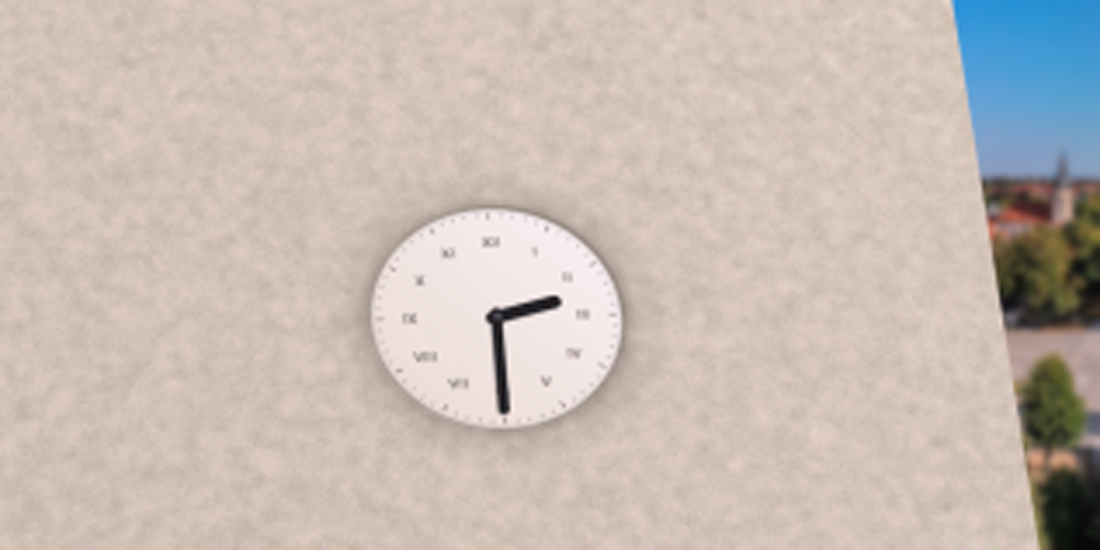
2:30
